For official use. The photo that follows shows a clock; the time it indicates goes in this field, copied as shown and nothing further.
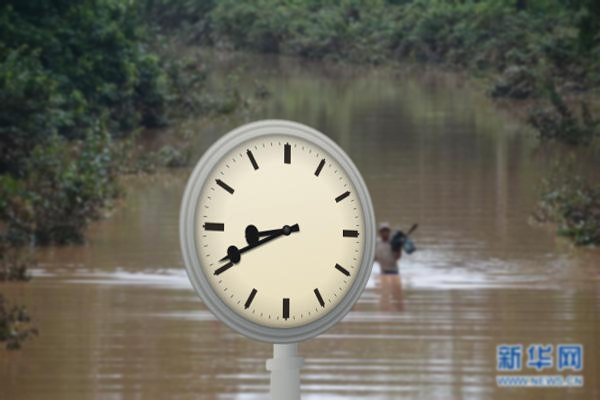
8:41
